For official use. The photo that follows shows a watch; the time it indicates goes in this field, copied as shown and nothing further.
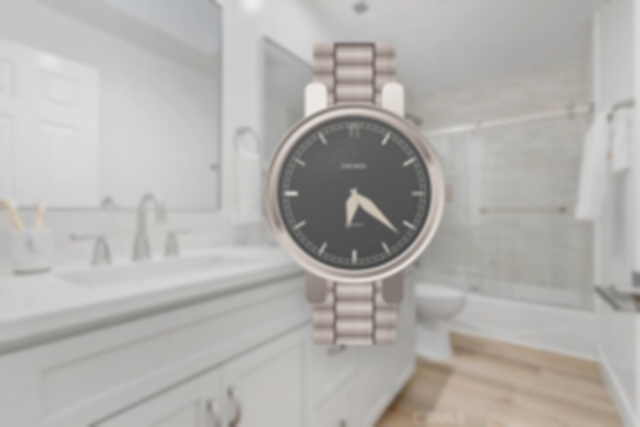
6:22
